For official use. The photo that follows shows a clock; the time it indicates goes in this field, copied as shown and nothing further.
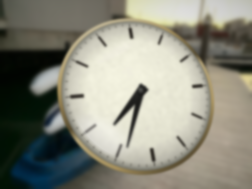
7:34
